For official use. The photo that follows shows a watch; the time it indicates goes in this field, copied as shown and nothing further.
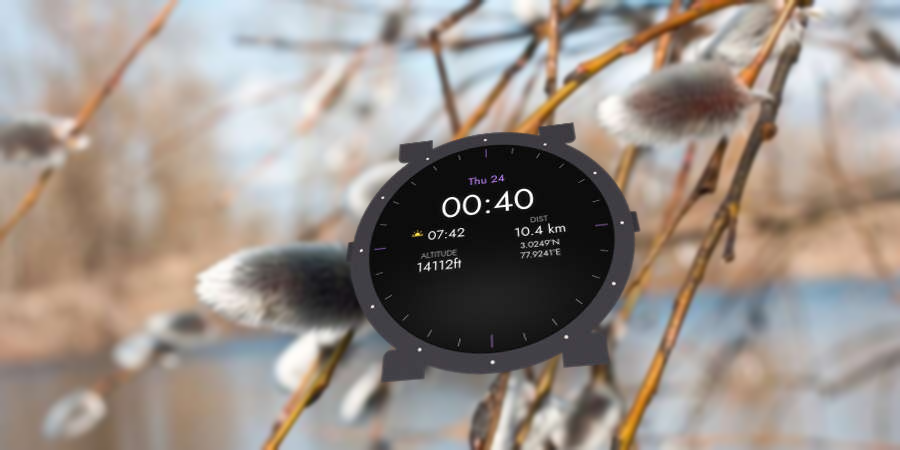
0:40
